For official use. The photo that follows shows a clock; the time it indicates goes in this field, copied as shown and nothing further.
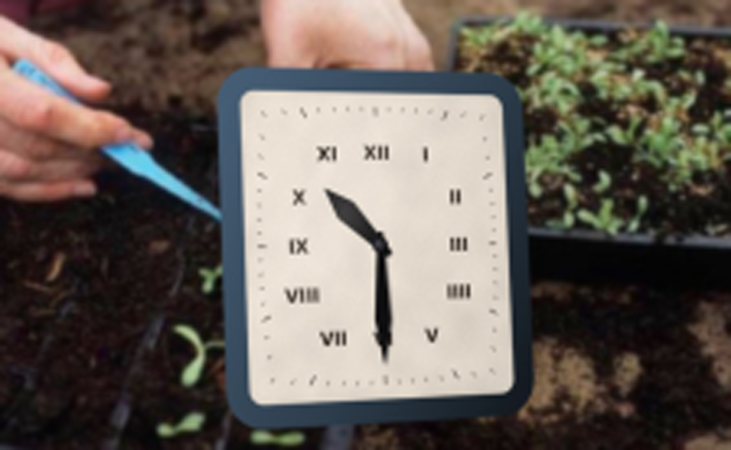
10:30
